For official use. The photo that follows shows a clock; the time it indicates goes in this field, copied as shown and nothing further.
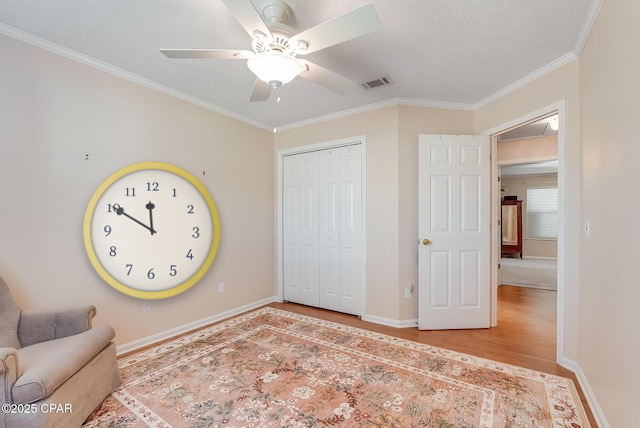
11:50
